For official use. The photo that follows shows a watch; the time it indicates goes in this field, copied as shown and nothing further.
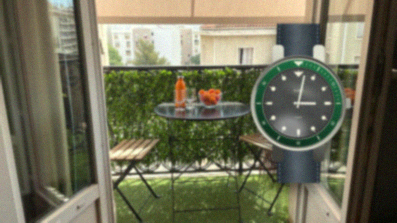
3:02
